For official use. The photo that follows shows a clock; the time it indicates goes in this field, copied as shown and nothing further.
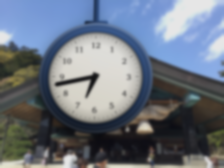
6:43
